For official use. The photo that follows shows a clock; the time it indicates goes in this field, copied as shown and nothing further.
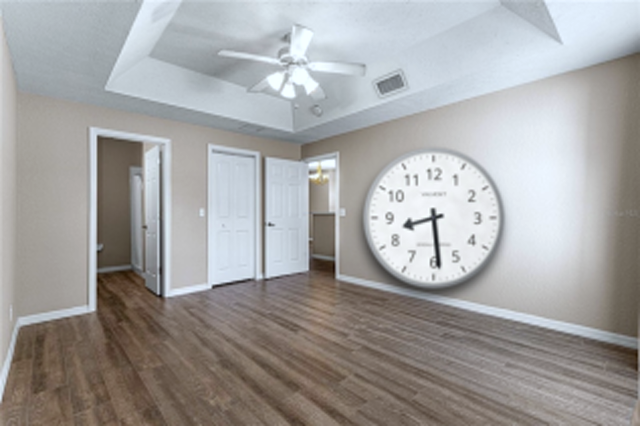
8:29
